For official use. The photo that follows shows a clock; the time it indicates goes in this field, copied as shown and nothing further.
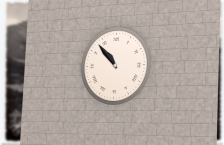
10:53
